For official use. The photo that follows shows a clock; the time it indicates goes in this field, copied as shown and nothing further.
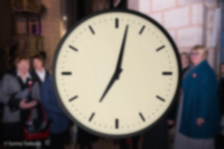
7:02
